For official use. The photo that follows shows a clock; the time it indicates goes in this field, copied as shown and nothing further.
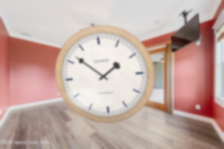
1:52
